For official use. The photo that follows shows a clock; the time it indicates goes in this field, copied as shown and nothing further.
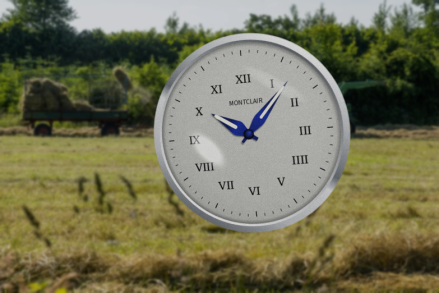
10:07
